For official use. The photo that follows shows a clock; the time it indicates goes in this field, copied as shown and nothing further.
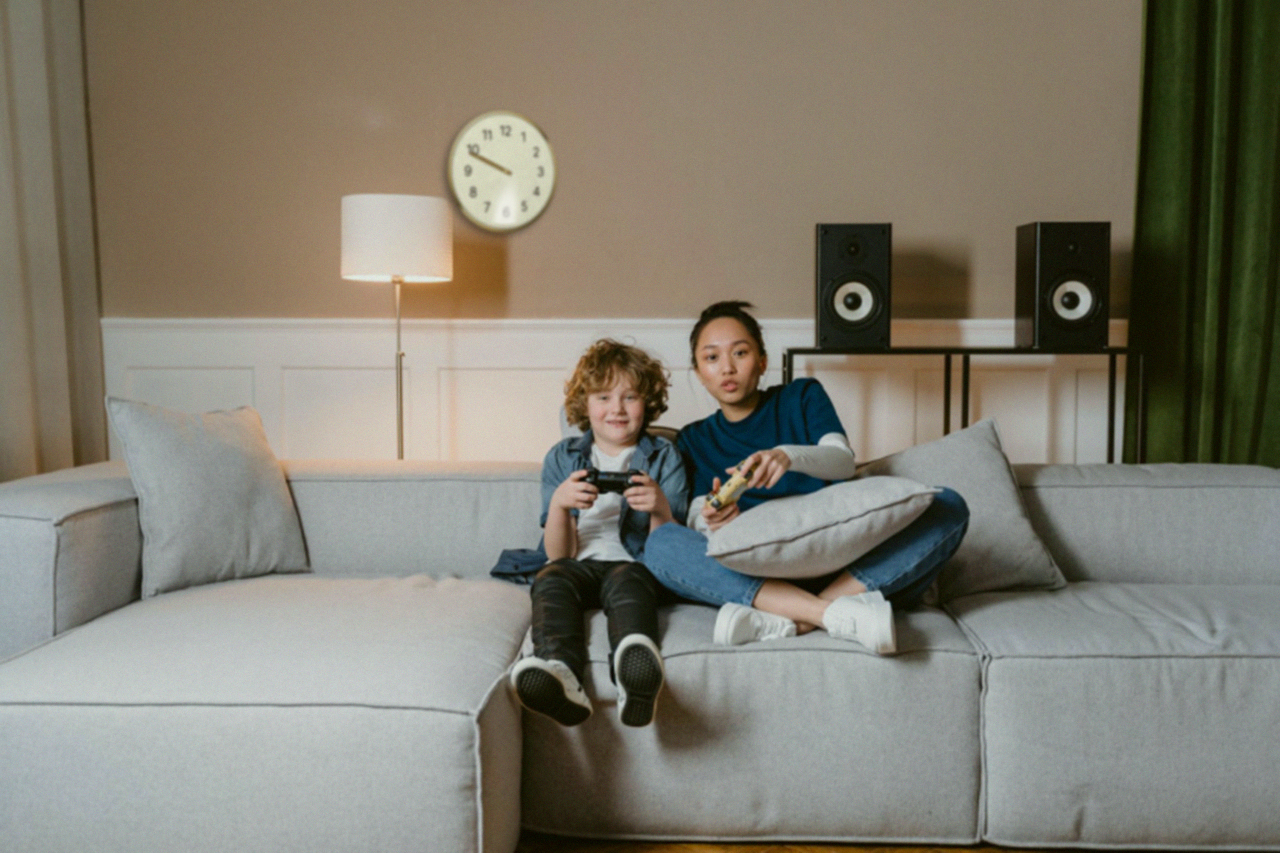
9:49
